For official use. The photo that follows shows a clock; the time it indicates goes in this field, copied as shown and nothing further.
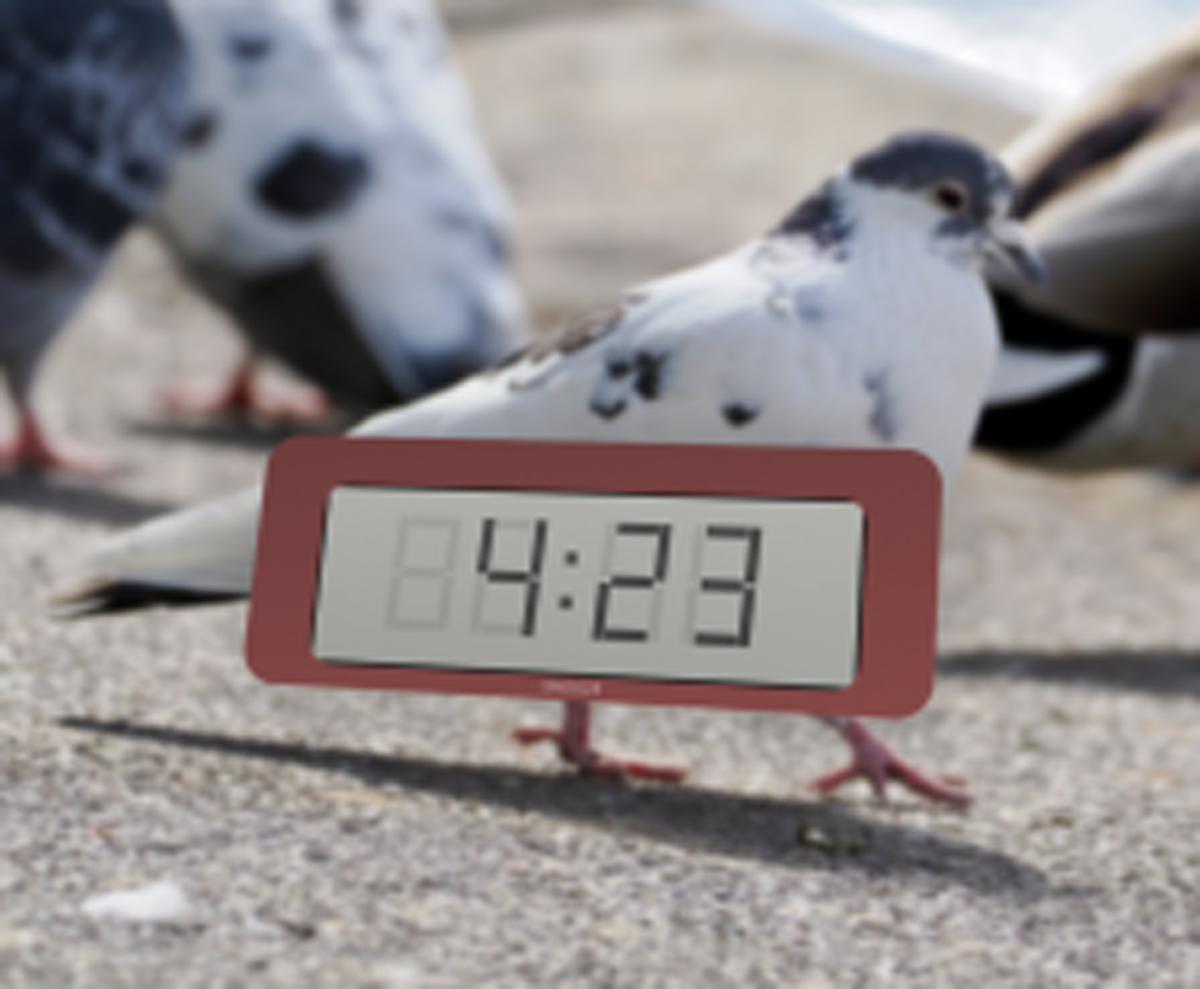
4:23
